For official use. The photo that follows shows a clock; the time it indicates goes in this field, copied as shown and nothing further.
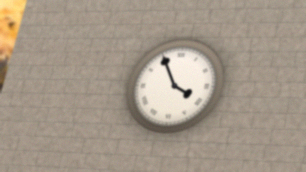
3:55
